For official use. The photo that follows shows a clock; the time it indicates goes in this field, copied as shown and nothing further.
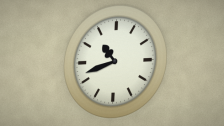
10:42
